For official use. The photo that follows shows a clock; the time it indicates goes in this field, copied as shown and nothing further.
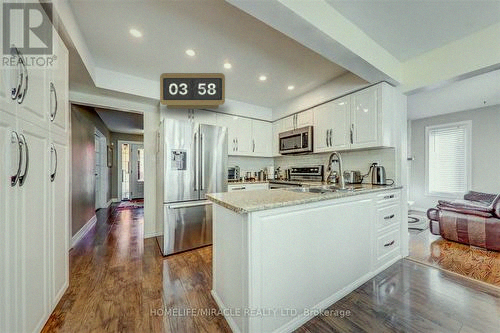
3:58
